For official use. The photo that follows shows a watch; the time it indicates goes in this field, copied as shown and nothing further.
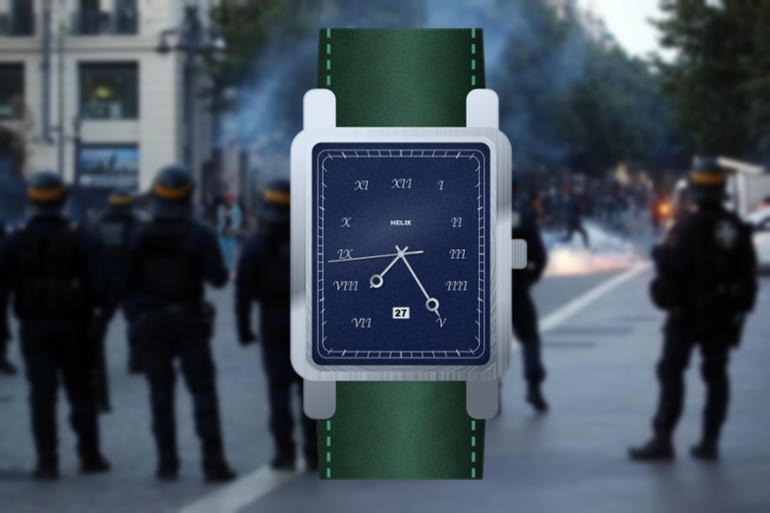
7:24:44
